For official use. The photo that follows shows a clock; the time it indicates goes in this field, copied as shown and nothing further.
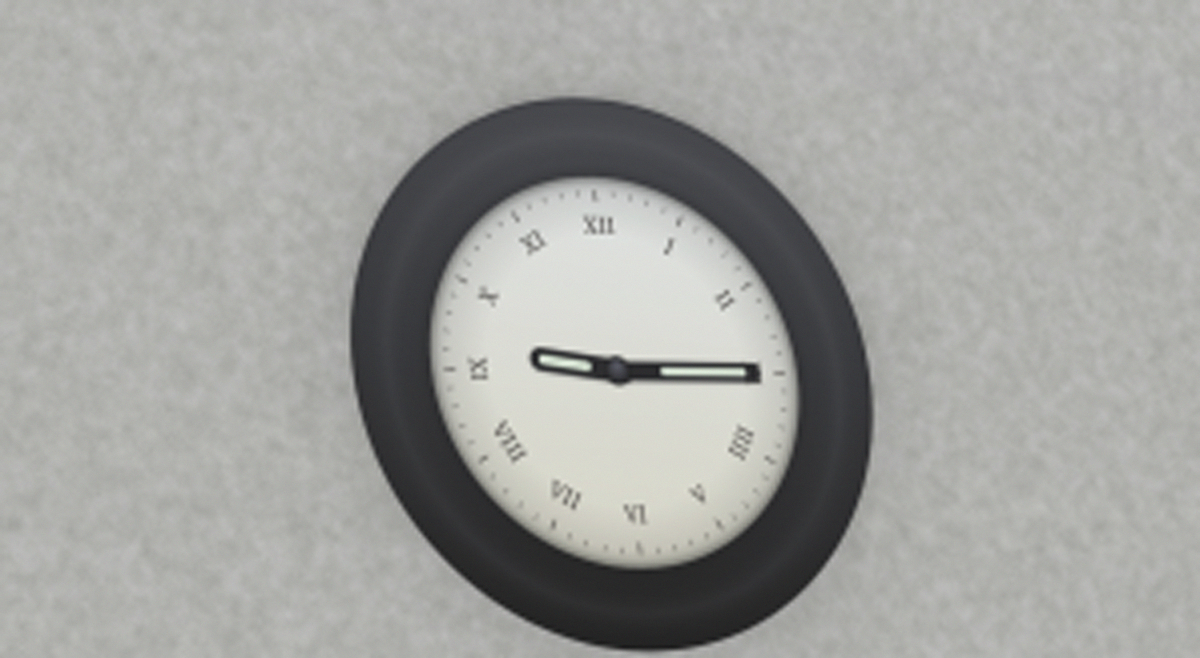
9:15
